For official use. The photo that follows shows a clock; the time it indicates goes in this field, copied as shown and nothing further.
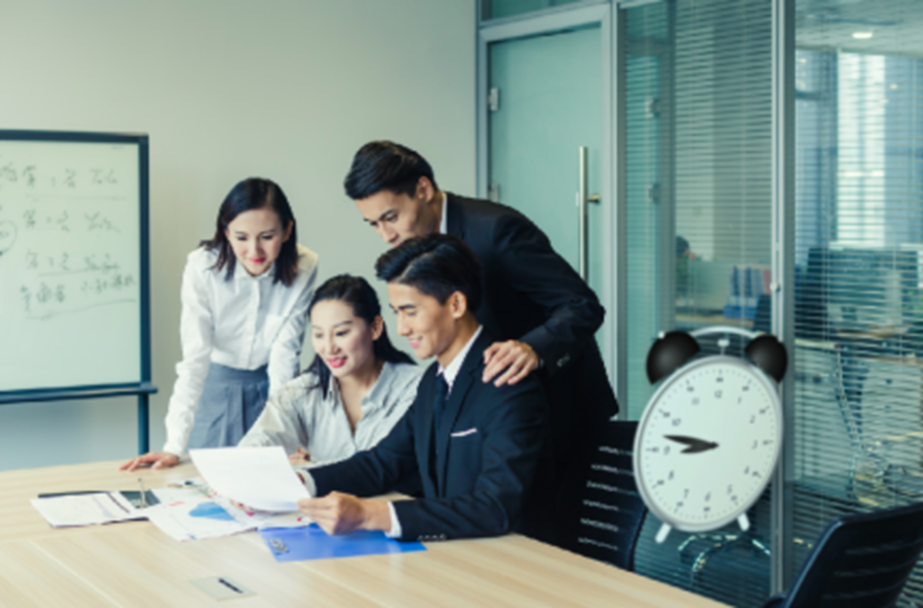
8:47
